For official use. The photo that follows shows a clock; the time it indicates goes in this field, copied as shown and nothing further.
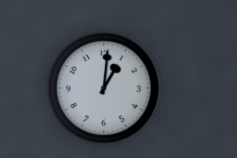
1:01
